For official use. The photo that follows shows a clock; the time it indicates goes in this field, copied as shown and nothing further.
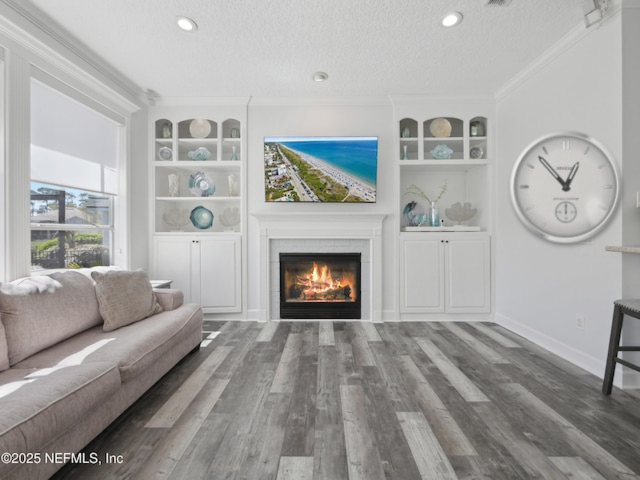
12:53
